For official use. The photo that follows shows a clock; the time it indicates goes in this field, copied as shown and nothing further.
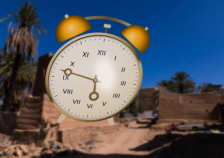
5:47
